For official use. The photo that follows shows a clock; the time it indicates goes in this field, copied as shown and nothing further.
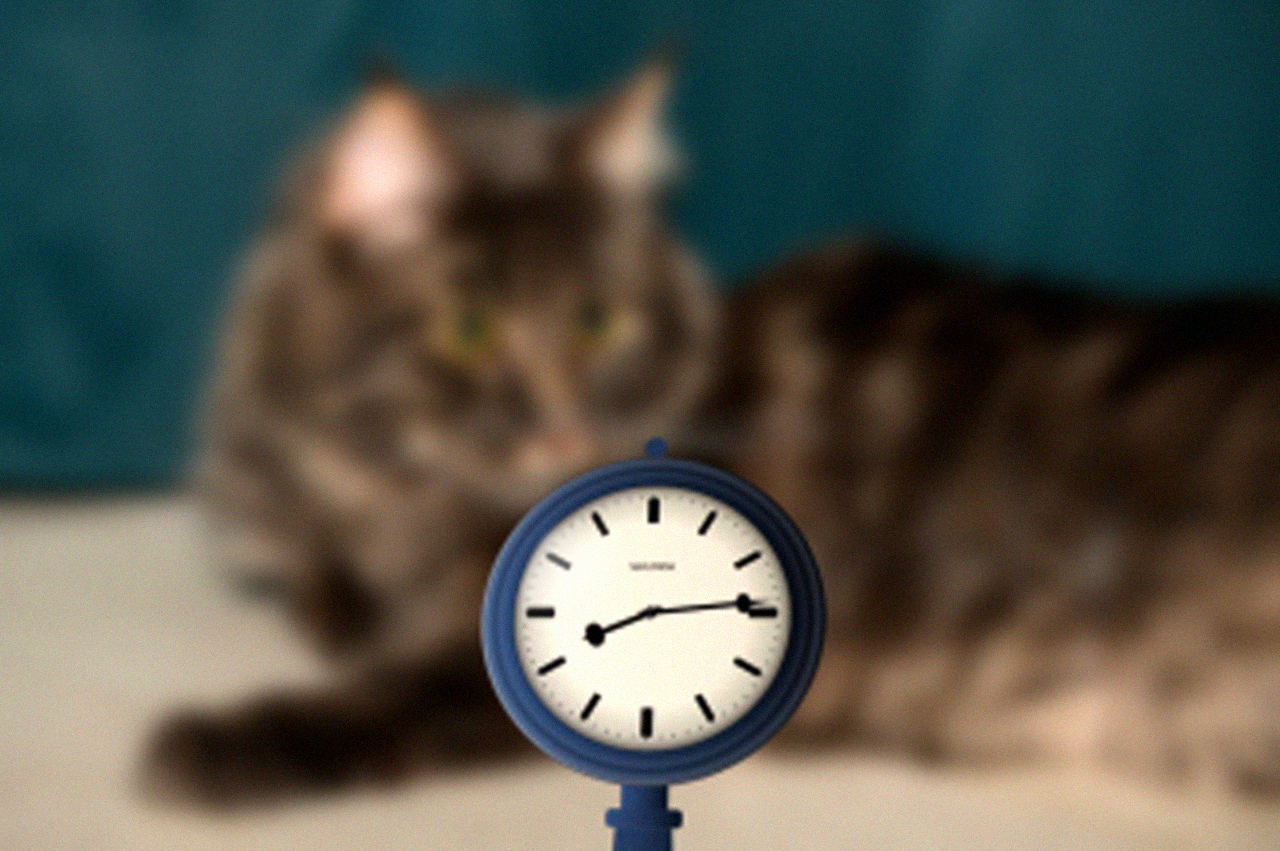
8:14
